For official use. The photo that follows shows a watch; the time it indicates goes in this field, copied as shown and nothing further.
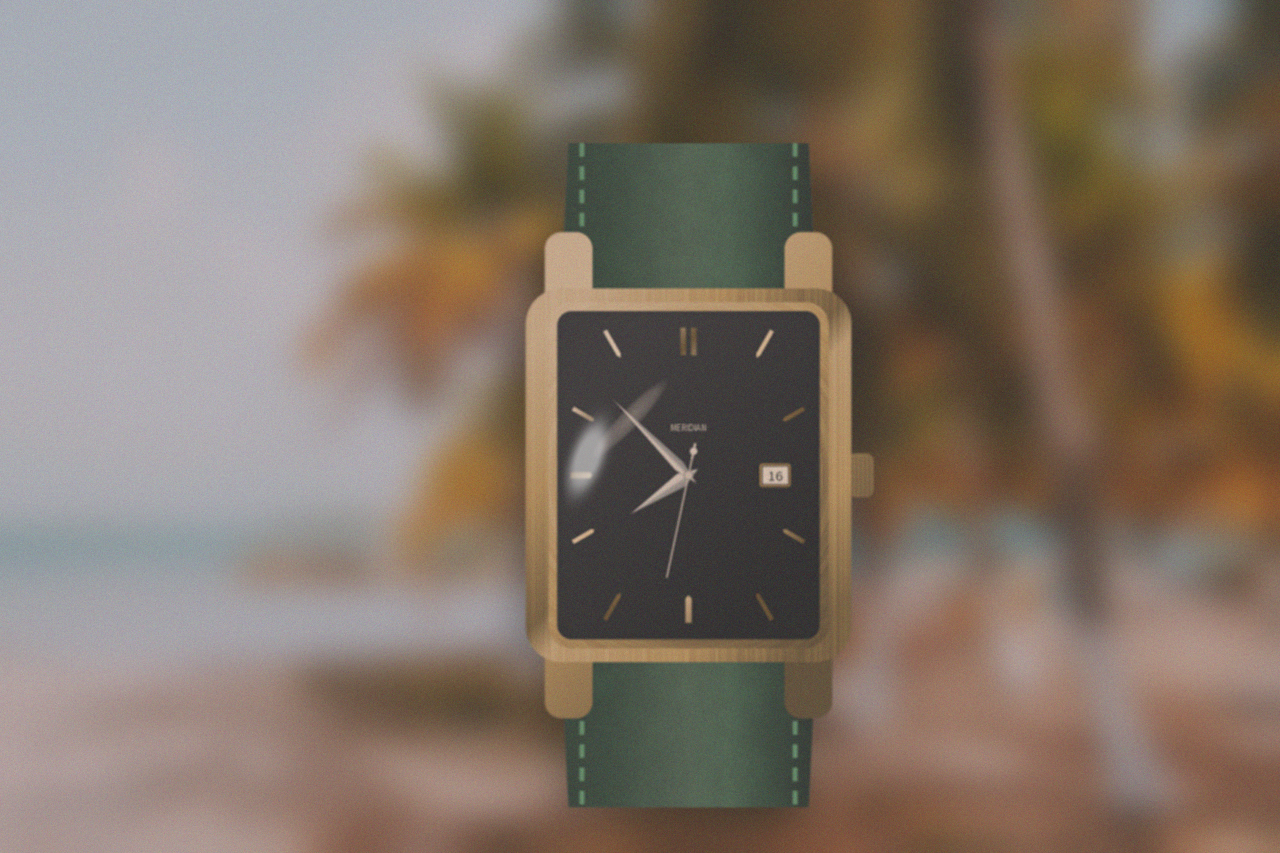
7:52:32
